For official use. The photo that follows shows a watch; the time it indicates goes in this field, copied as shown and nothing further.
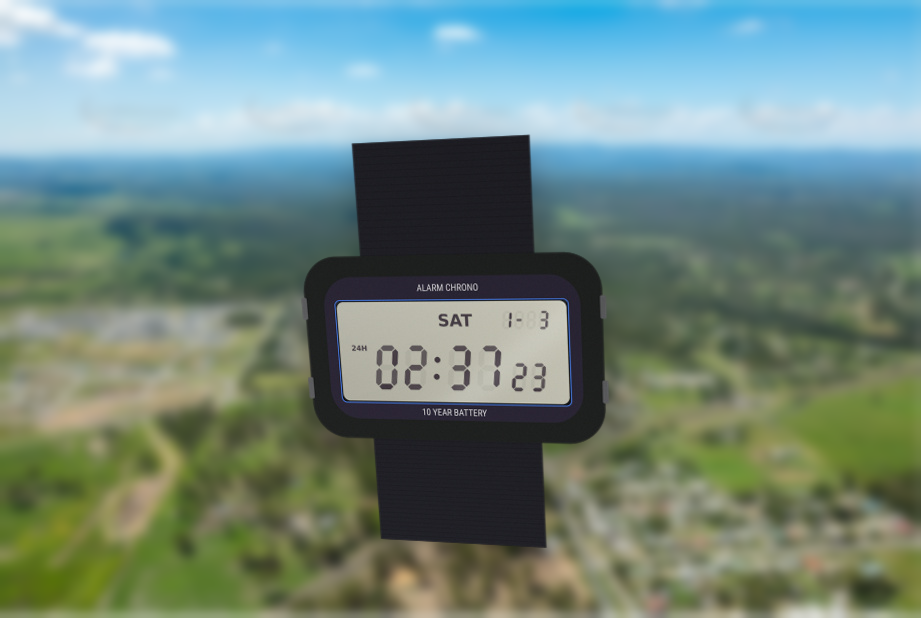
2:37:23
